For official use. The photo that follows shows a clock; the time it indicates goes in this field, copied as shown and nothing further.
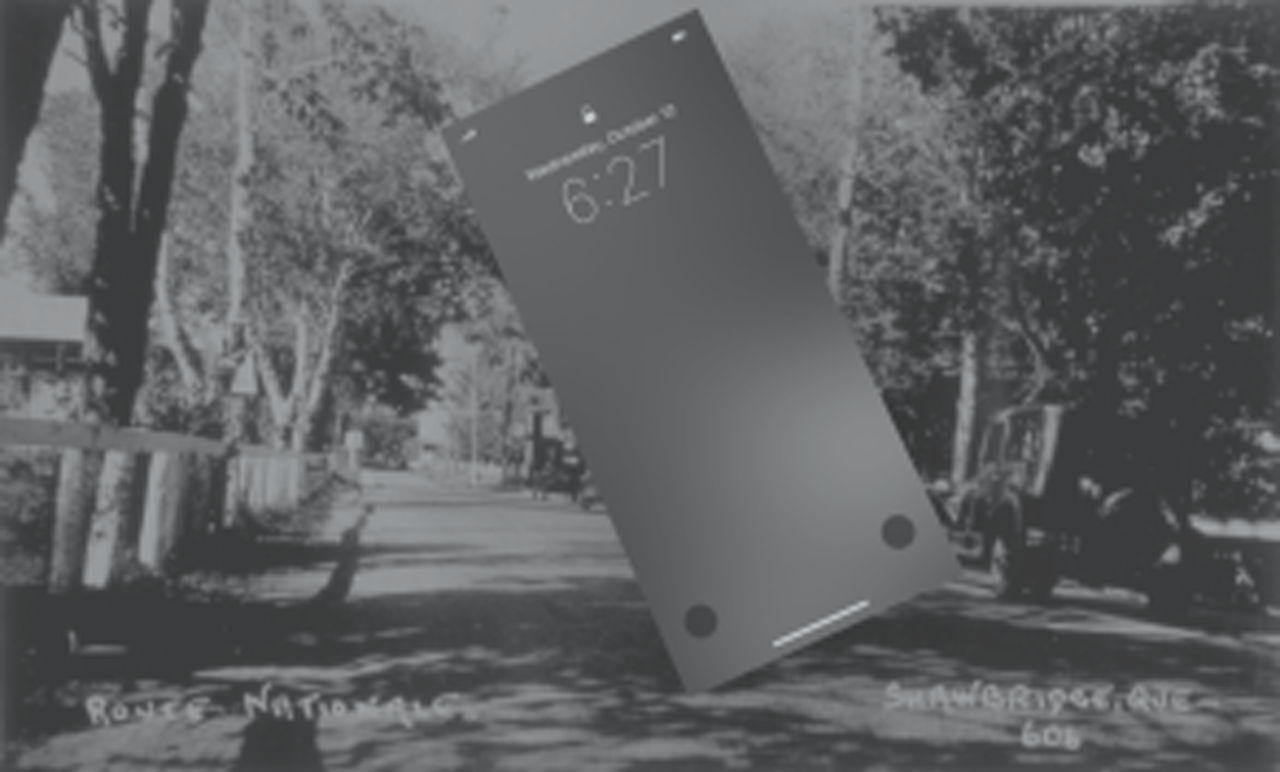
6:27
